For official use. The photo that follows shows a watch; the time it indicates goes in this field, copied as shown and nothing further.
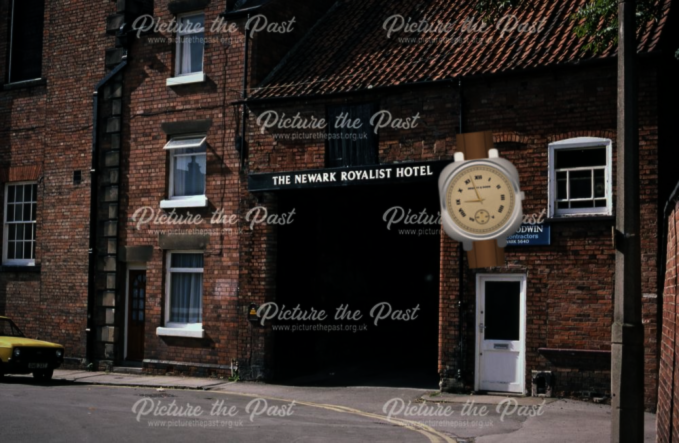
8:57
